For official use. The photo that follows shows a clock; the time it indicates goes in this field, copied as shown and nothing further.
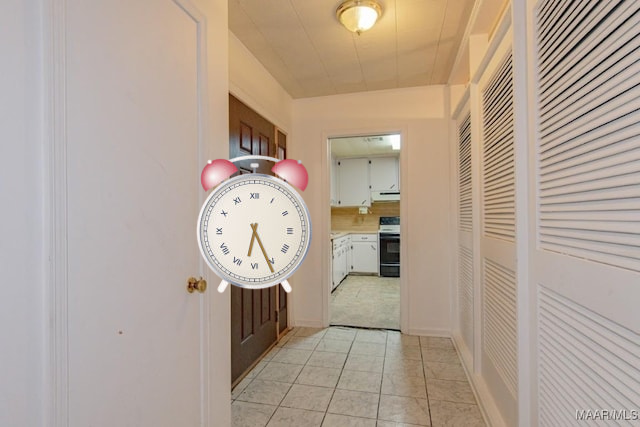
6:26
